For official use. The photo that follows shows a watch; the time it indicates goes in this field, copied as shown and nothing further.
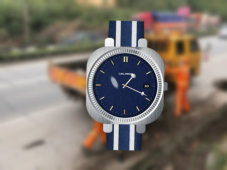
1:19
